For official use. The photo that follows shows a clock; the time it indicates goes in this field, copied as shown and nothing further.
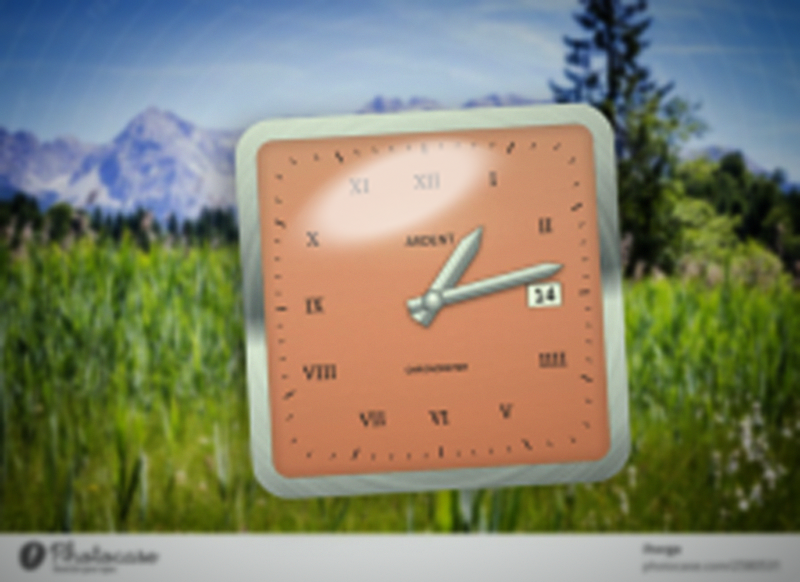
1:13
